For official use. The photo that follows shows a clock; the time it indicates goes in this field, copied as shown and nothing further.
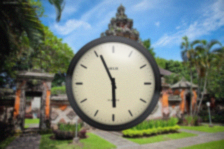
5:56
